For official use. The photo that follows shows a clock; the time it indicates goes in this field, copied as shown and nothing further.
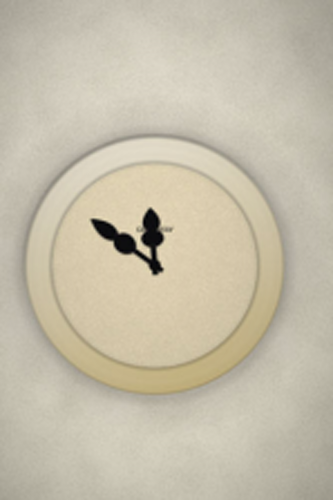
11:51
